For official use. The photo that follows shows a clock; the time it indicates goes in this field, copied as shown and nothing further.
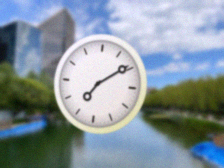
7:09
